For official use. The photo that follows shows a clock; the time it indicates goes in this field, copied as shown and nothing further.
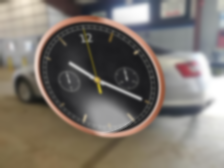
10:20
